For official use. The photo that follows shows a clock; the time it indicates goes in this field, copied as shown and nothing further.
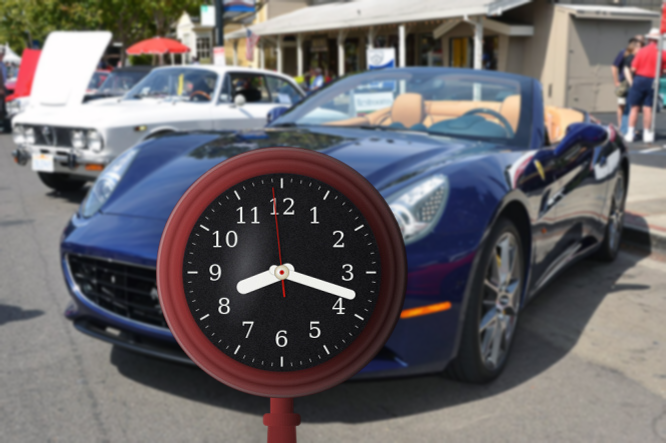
8:17:59
